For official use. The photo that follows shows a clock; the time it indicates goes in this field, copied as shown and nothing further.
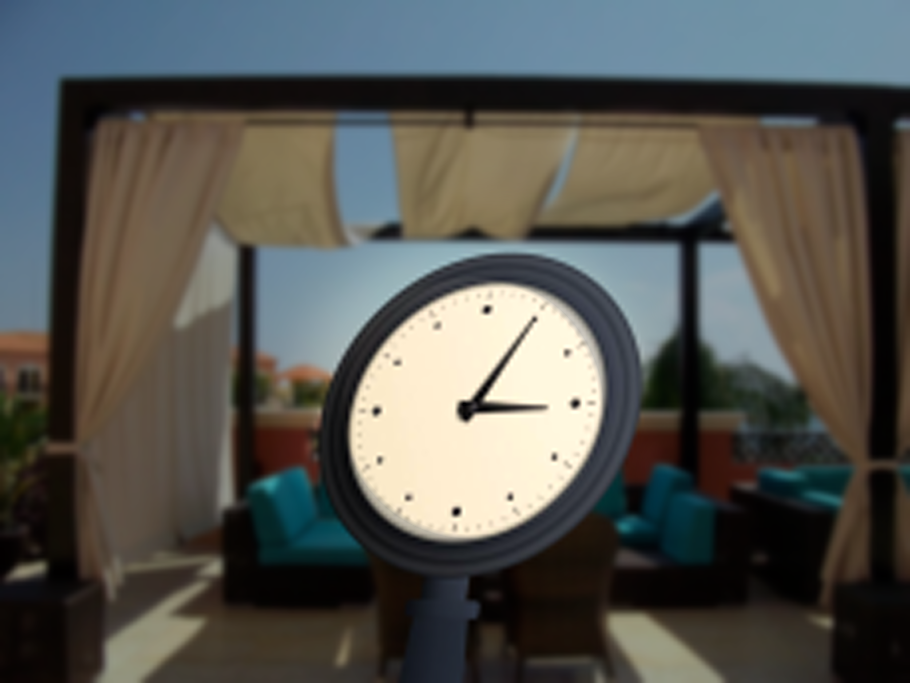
3:05
